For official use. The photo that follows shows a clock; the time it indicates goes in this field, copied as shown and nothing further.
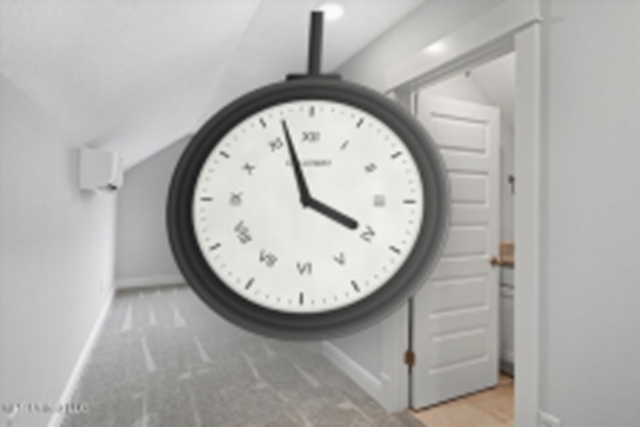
3:57
